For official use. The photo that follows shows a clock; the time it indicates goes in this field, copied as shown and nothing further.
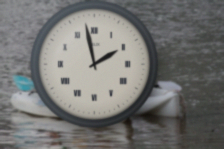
1:58
